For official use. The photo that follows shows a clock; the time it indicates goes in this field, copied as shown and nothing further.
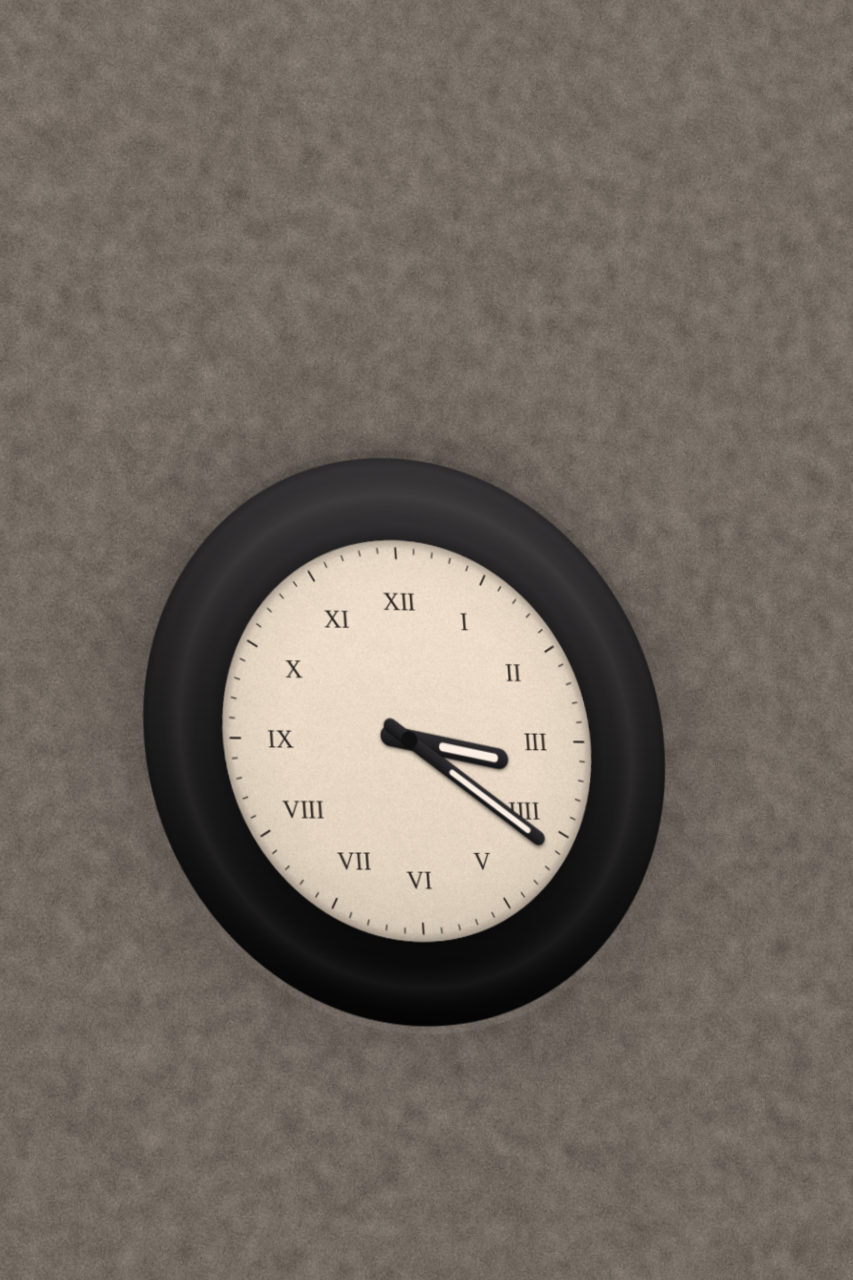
3:21
